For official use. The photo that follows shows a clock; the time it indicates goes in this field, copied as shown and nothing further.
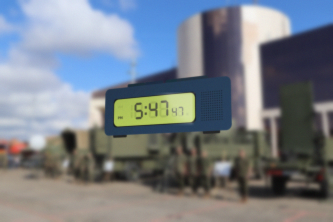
5:47:47
